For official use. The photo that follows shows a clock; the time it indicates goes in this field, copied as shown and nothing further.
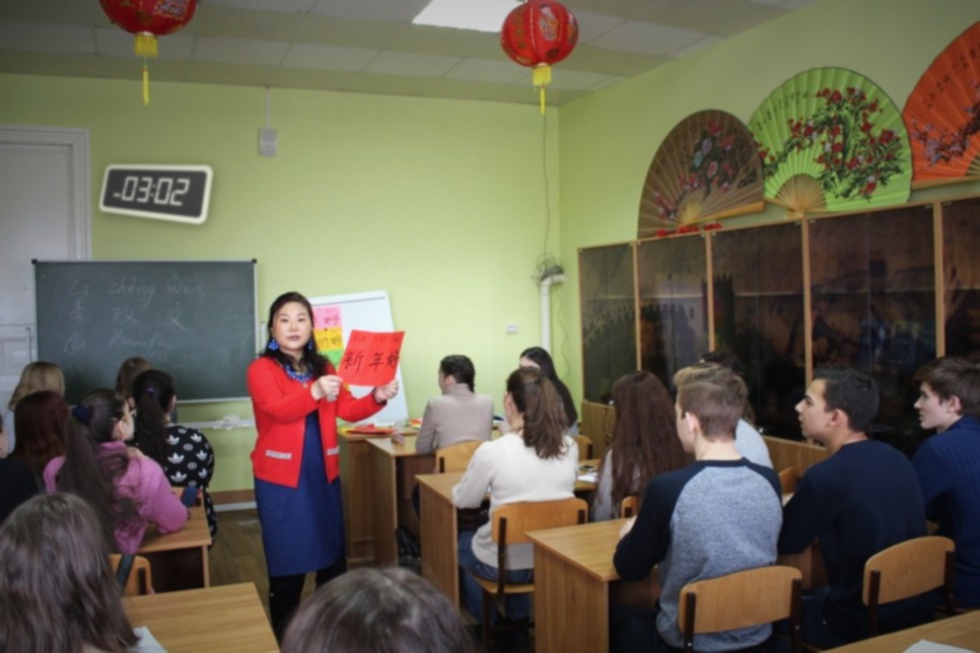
3:02
